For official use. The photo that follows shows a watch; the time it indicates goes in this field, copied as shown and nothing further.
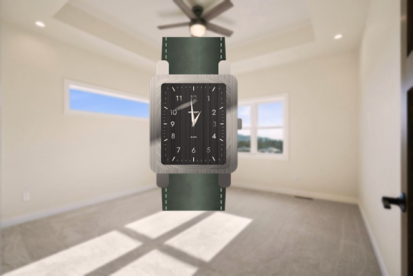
12:59
